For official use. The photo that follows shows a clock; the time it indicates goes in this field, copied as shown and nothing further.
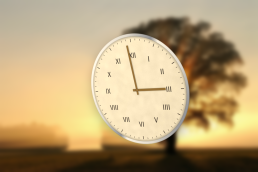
2:59
